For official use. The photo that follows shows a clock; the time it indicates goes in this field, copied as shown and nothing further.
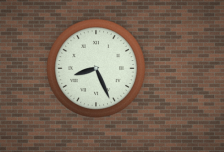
8:26
